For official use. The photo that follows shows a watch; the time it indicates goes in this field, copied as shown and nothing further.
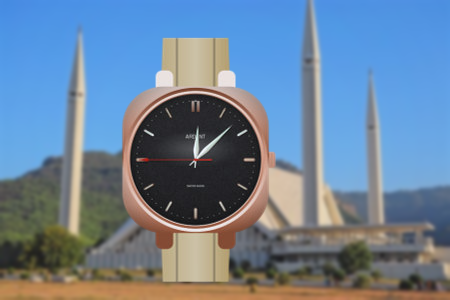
12:07:45
